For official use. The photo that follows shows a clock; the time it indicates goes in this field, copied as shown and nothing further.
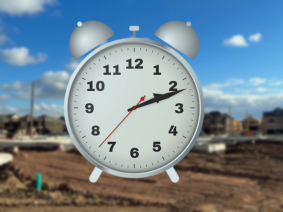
2:11:37
